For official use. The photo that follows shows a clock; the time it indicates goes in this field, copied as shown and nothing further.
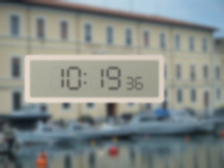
10:19:36
